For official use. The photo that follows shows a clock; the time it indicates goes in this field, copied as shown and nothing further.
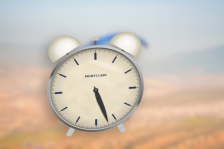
5:27
